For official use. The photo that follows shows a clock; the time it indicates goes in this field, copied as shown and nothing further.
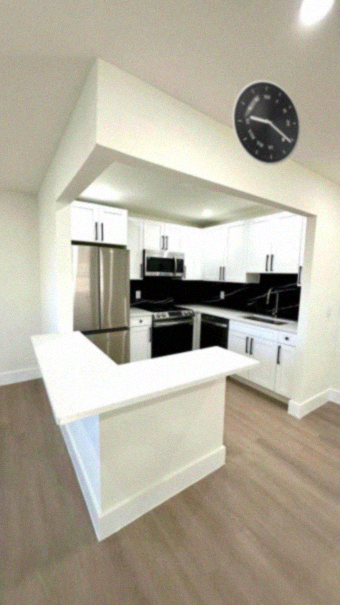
9:21
